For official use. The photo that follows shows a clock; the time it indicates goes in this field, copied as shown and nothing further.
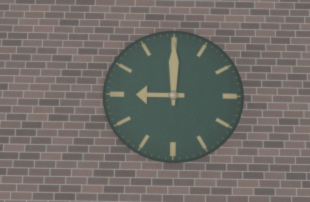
9:00
